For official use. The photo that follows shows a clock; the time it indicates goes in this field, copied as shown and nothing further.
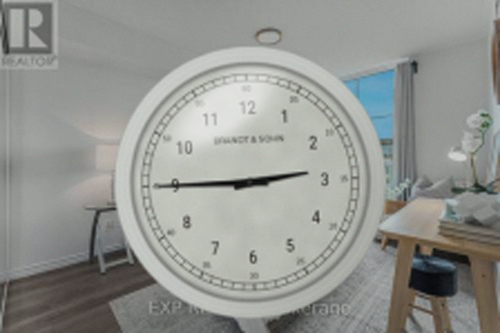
2:45
